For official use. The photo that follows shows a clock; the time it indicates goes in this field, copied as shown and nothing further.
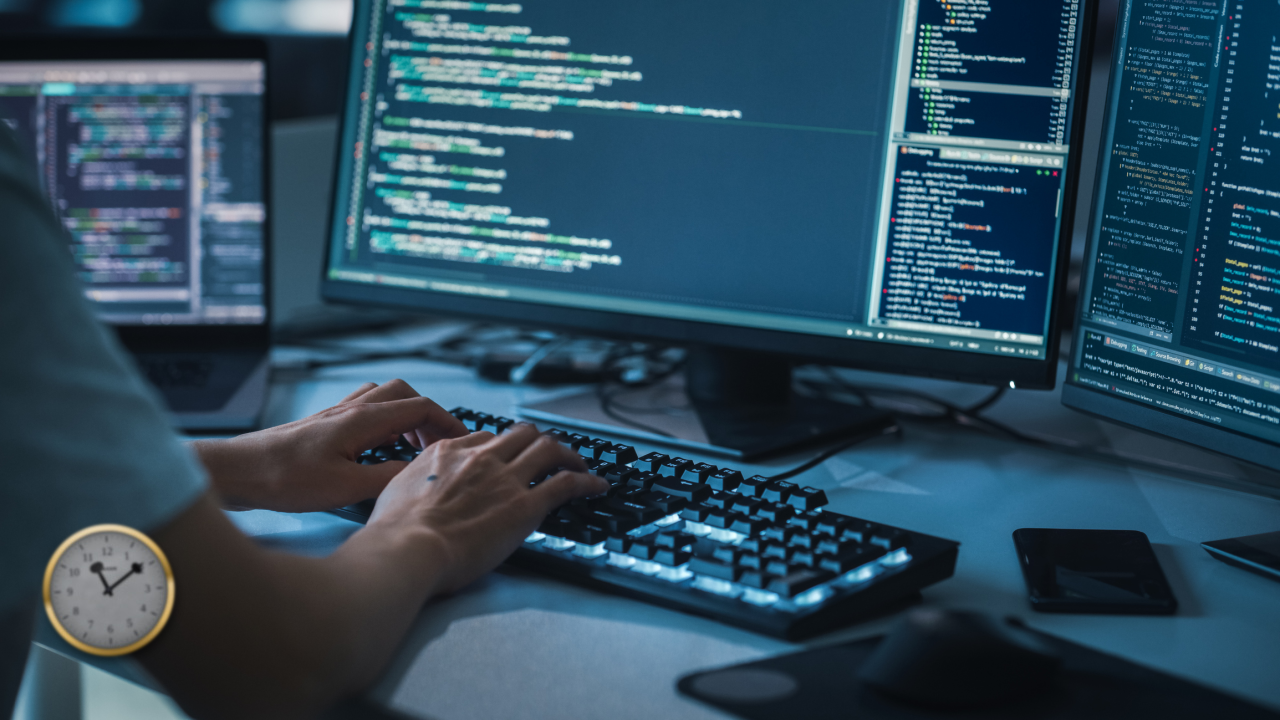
11:09
